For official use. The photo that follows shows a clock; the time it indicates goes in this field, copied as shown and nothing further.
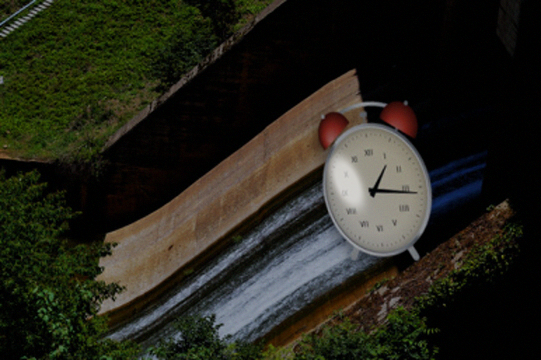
1:16
